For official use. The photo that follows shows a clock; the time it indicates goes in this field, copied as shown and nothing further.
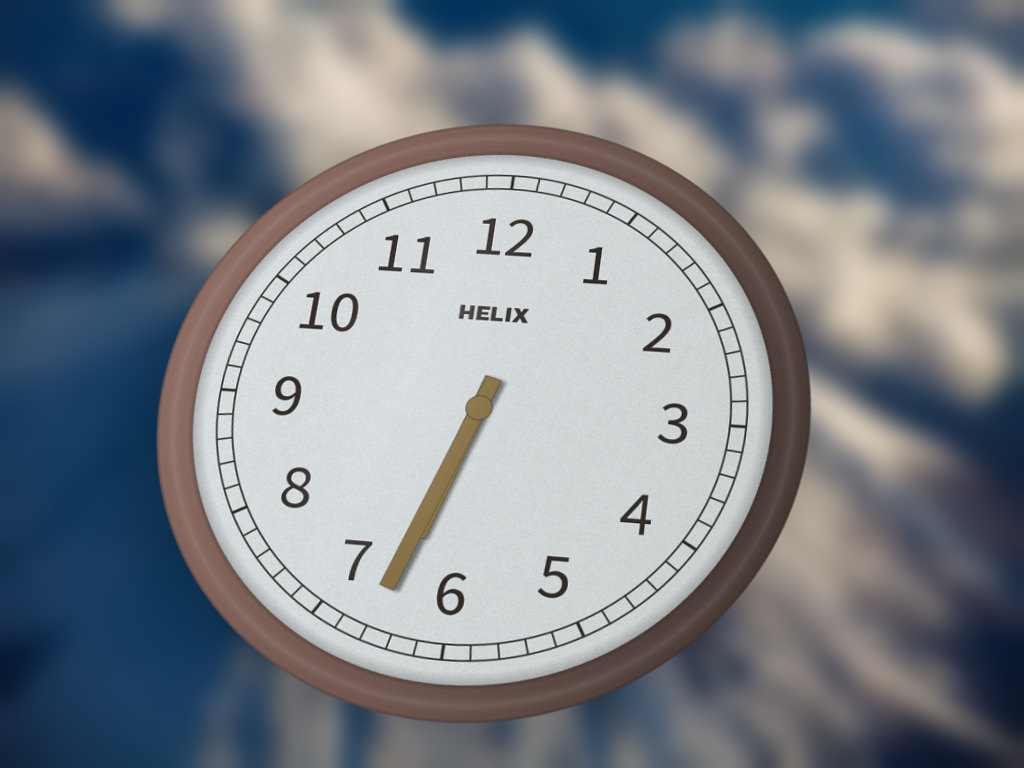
6:33
